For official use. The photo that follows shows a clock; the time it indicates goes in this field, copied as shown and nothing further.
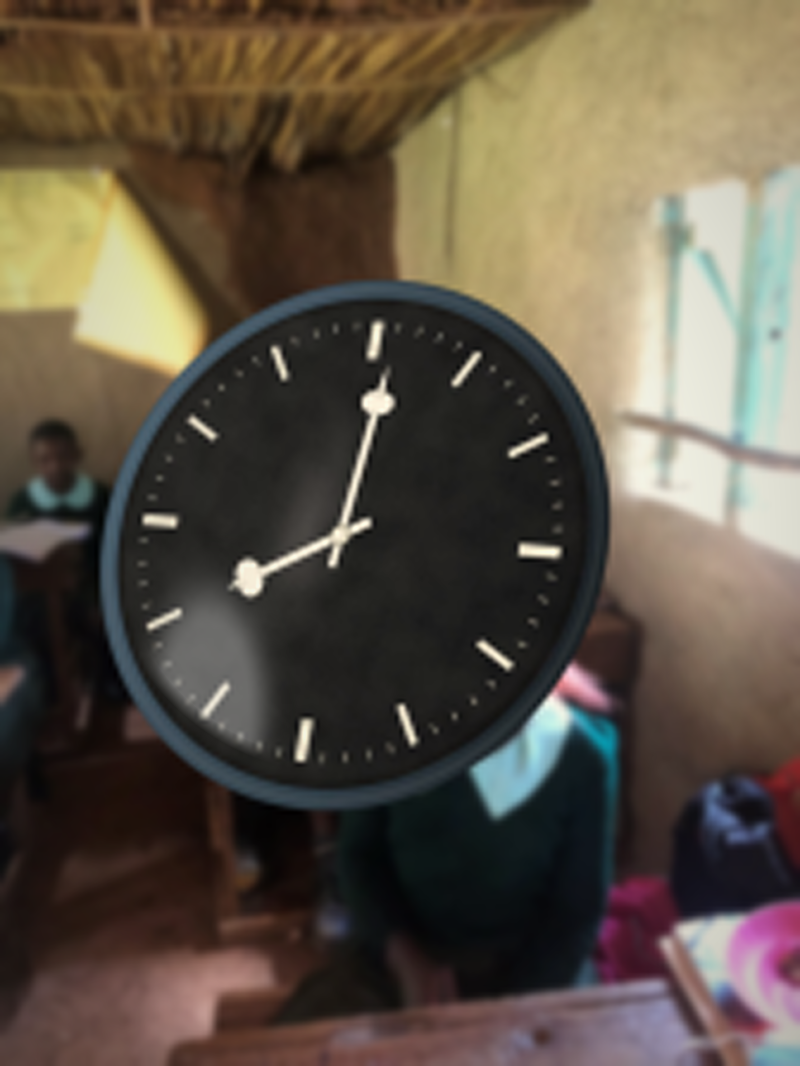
8:01
